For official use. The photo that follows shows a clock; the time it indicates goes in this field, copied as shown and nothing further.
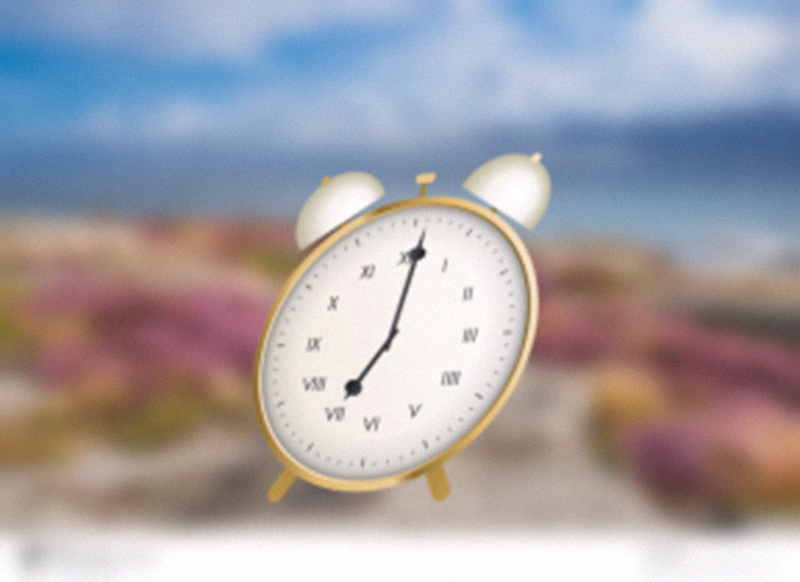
7:01
